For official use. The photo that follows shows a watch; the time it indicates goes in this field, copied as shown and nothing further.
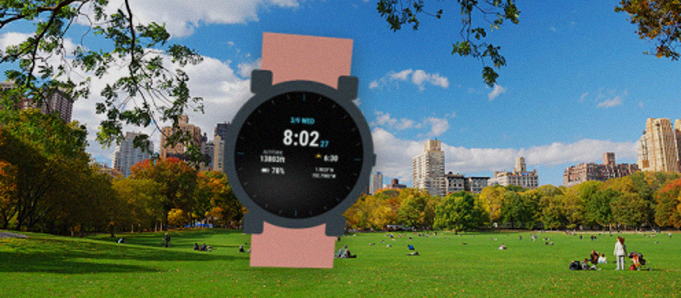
8:02
